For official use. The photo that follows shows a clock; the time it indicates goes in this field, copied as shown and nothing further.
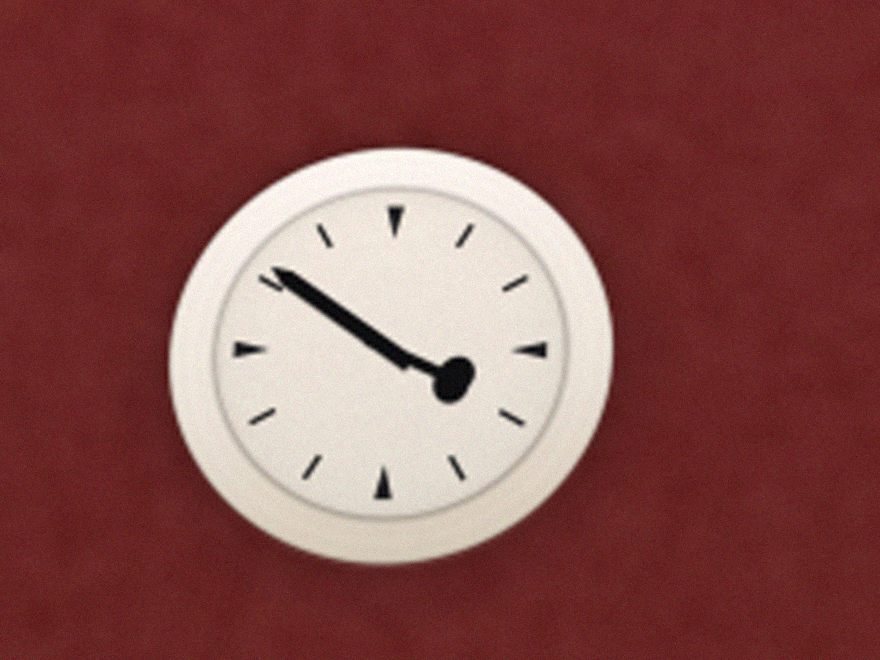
3:51
